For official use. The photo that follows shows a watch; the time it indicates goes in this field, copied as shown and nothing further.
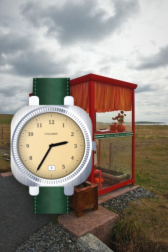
2:35
